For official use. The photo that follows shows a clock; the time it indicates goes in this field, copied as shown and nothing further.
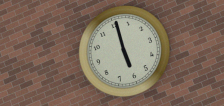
6:01
